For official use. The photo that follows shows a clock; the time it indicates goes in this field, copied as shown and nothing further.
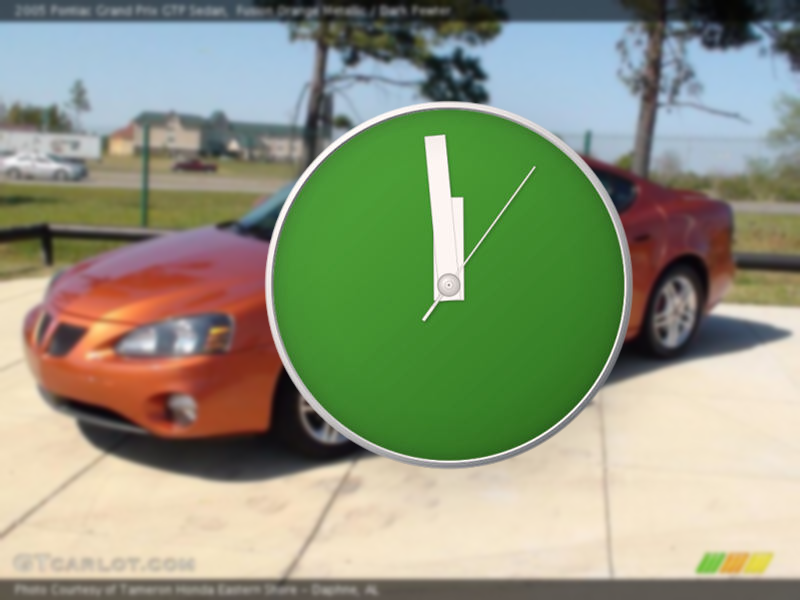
11:59:06
